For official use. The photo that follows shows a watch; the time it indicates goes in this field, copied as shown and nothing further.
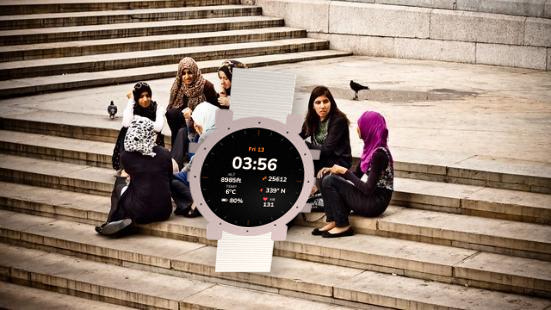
3:56
